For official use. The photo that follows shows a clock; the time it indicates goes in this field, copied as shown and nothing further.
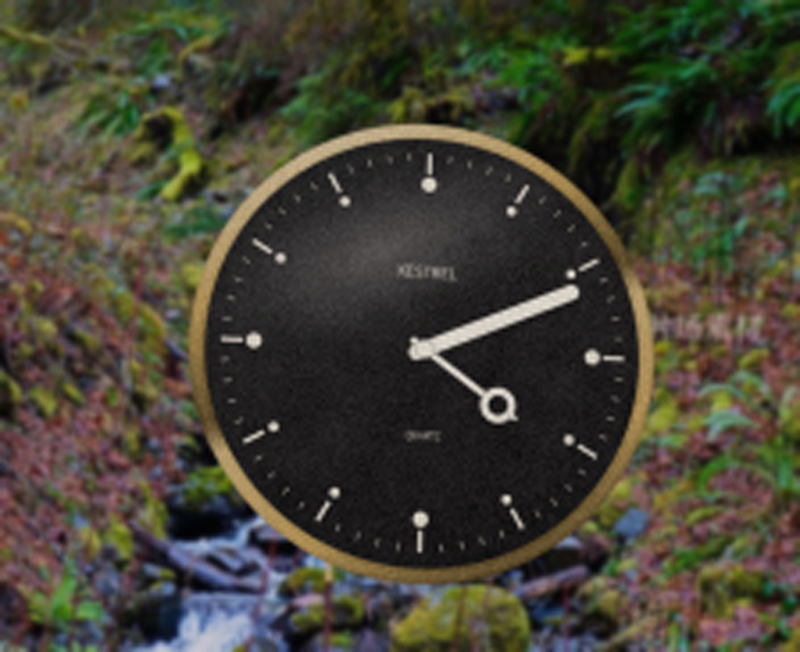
4:11
